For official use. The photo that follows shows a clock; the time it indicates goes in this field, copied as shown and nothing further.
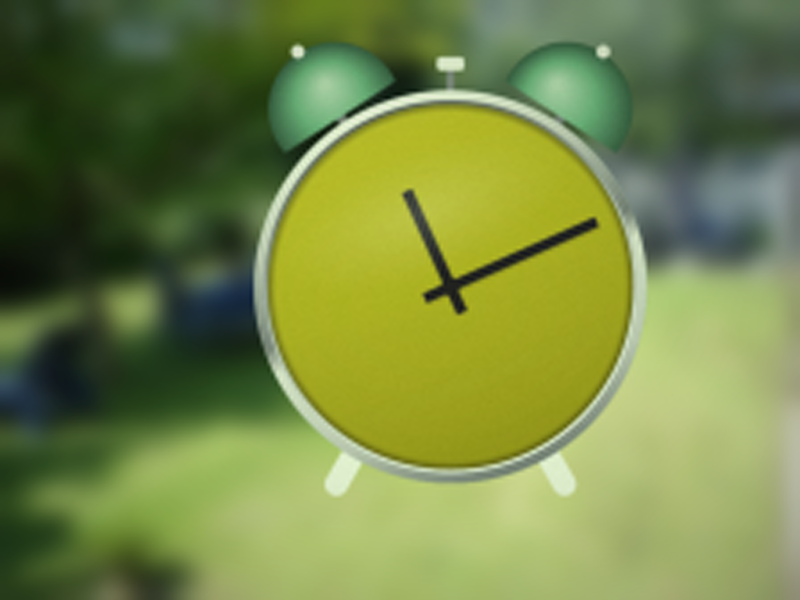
11:11
